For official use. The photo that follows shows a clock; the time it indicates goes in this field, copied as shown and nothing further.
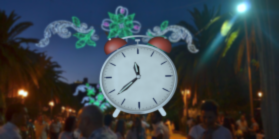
11:38
